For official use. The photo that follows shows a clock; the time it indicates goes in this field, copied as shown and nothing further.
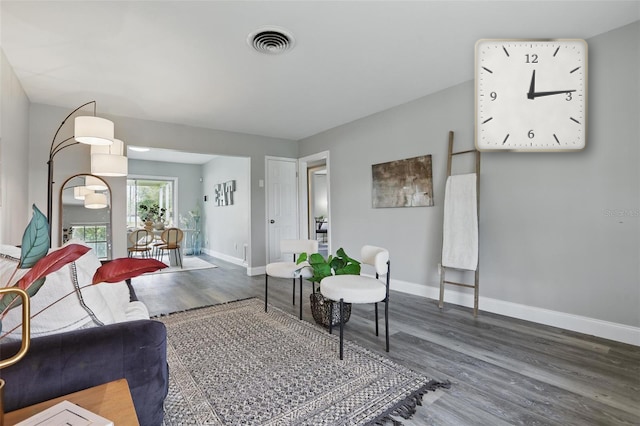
12:14
